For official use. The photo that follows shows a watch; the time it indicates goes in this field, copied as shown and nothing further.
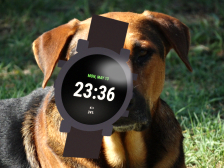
23:36
